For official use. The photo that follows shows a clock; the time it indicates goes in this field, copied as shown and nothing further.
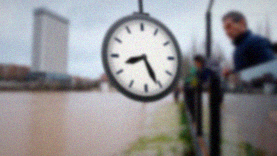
8:26
